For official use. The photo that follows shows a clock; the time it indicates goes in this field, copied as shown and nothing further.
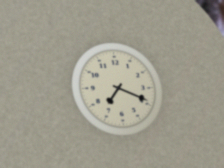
7:19
